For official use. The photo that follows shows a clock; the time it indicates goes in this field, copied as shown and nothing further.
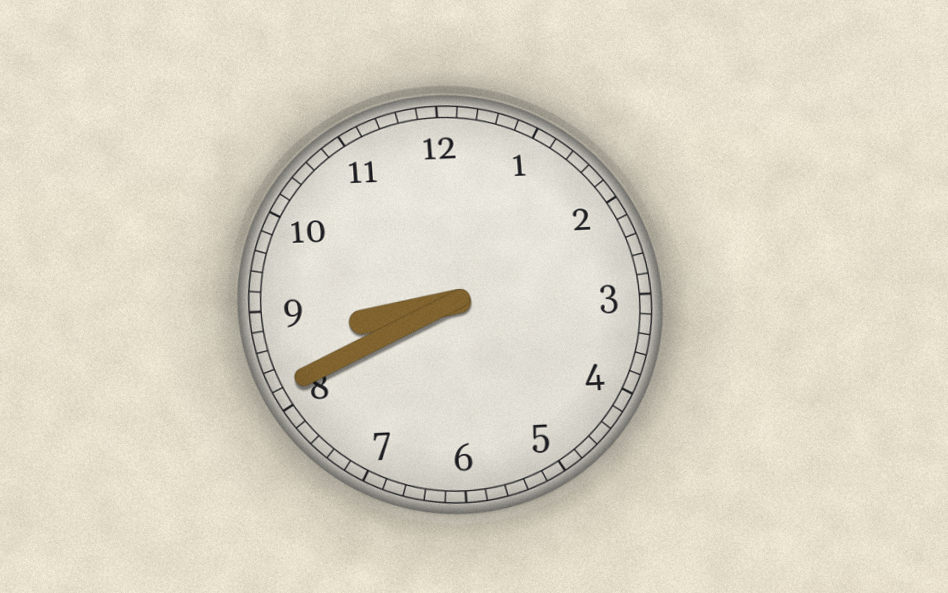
8:41
